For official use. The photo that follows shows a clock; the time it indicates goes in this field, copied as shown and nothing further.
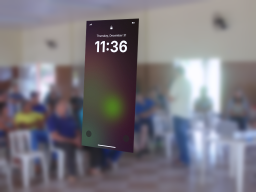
11:36
